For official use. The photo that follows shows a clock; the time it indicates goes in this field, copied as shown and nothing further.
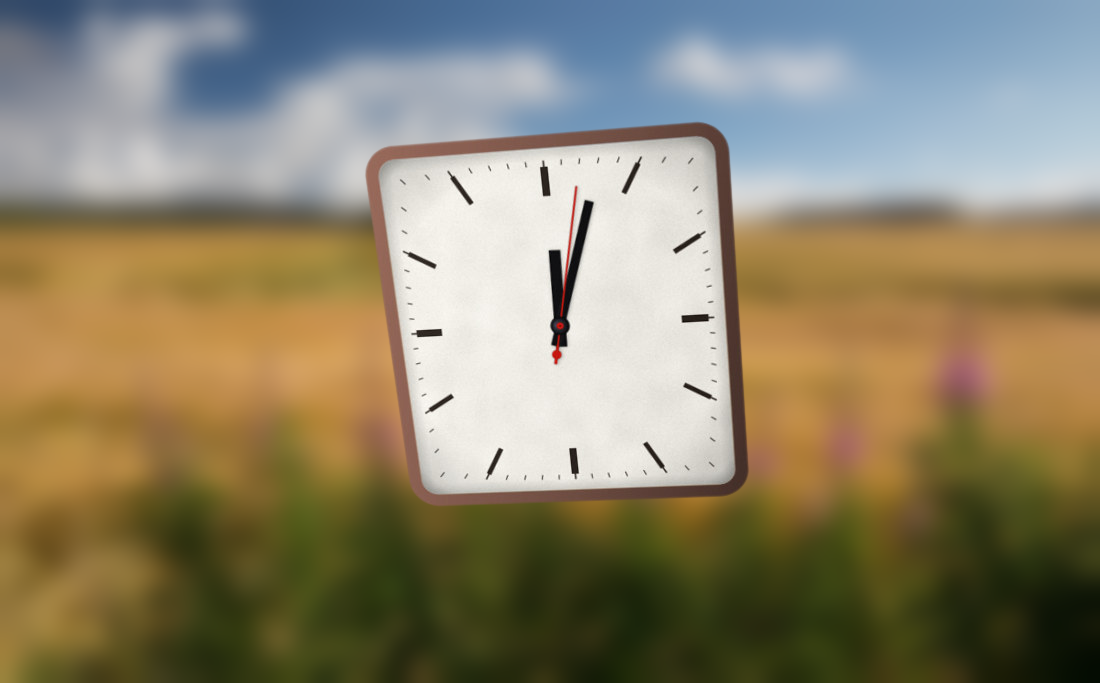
12:03:02
